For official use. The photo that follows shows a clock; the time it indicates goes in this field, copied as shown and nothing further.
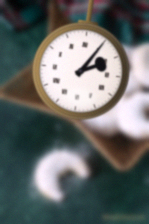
2:05
